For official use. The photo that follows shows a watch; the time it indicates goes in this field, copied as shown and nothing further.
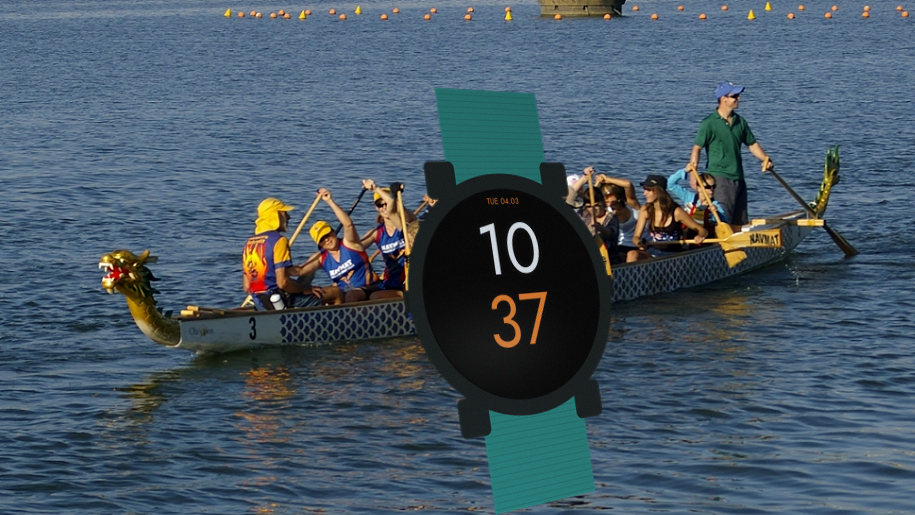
10:37
